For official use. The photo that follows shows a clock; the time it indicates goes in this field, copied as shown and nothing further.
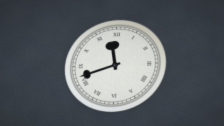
11:42
